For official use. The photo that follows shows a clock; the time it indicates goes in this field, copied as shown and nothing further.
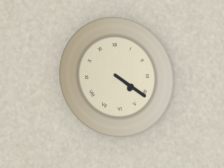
4:21
